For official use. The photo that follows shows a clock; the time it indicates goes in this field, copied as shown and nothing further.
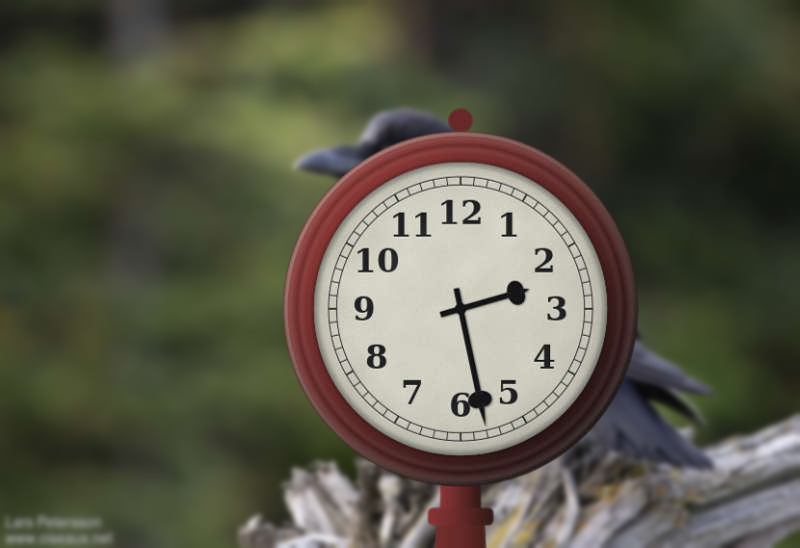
2:28
